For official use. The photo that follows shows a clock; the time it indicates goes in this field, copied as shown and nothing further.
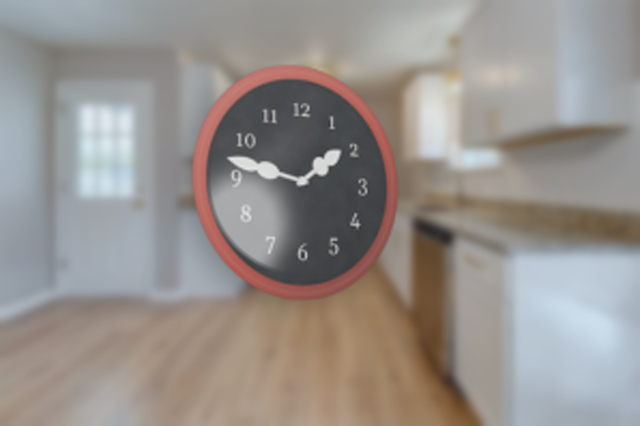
1:47
